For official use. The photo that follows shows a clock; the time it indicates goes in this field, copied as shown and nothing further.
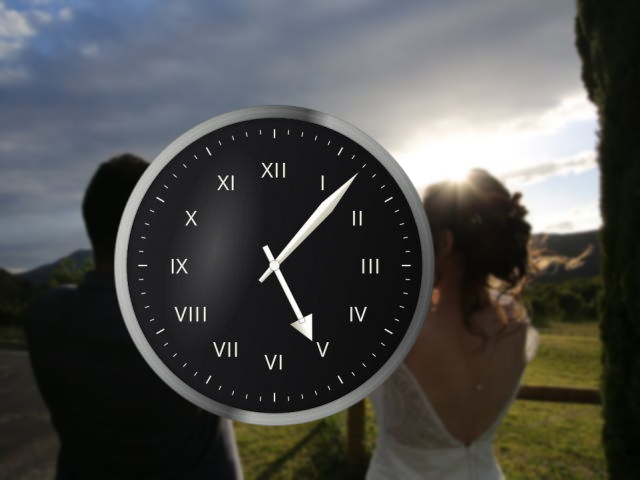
5:07
